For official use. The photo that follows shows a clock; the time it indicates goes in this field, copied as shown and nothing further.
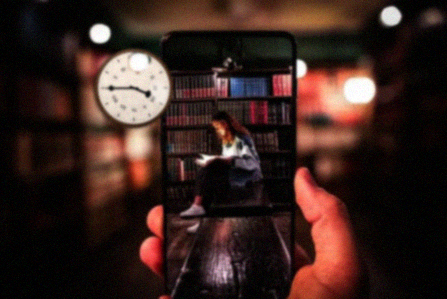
3:45
